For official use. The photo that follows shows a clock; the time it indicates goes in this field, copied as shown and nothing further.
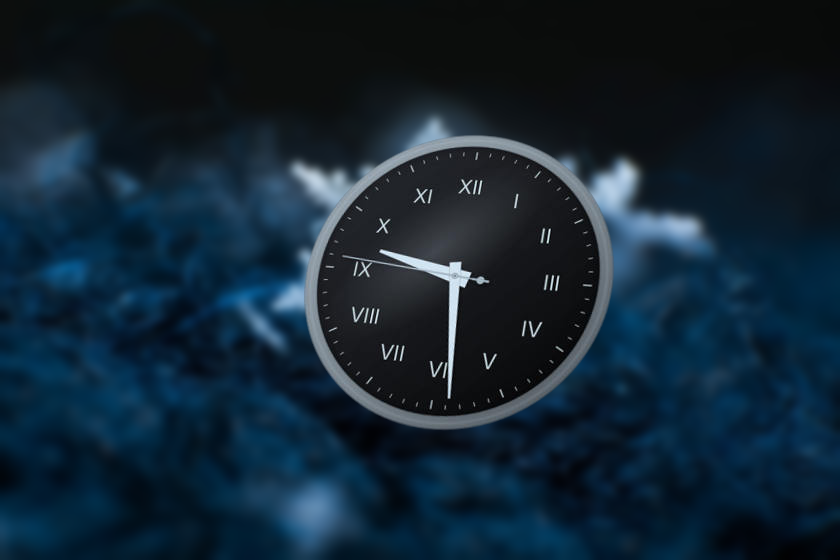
9:28:46
